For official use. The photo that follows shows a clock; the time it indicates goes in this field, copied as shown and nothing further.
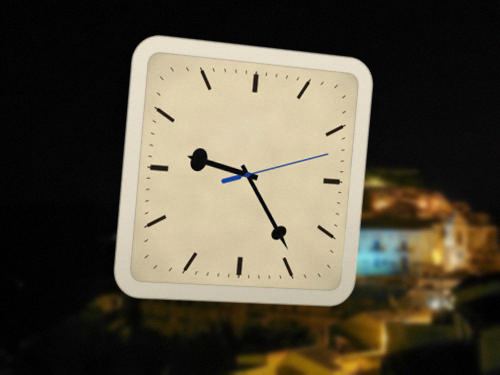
9:24:12
